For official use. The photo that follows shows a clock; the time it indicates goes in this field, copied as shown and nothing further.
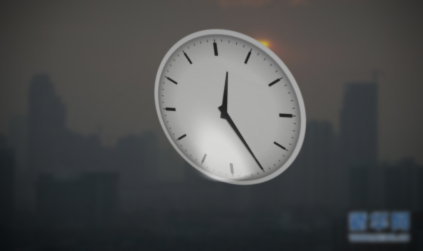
12:25
